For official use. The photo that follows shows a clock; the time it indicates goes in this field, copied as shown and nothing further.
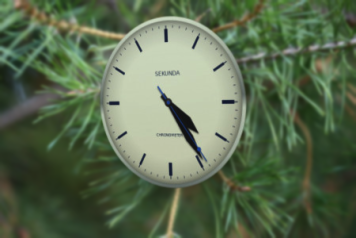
4:24:24
